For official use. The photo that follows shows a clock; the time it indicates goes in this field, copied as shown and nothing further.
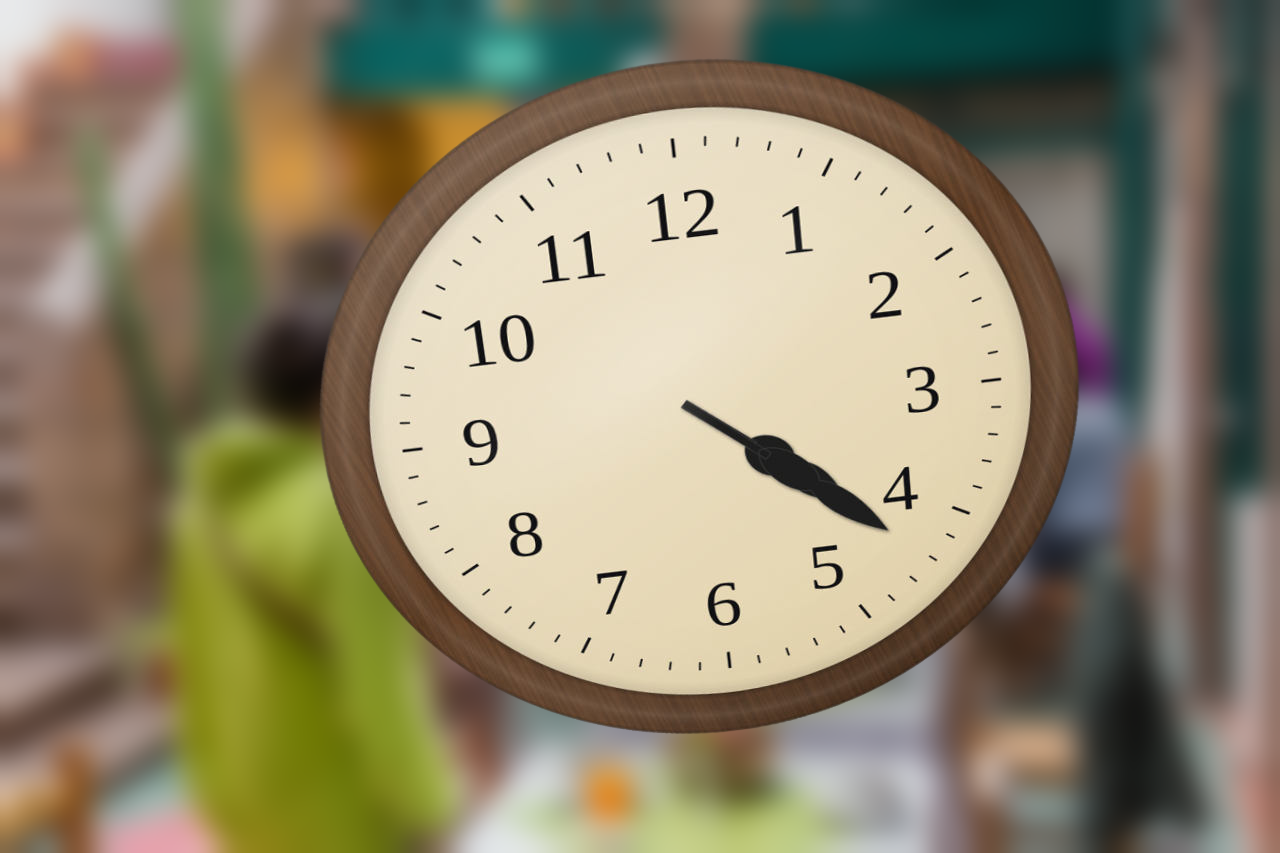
4:22
